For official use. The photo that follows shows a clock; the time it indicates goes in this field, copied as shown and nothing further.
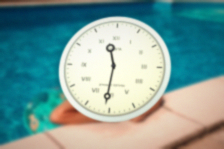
11:31
